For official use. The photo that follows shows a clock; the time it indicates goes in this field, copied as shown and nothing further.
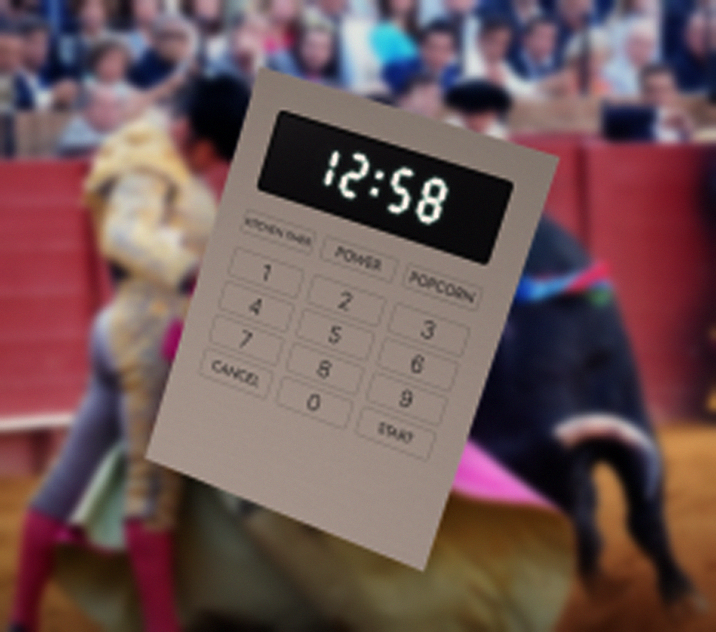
12:58
